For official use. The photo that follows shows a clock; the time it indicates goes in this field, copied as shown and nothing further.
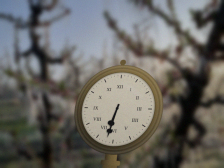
6:32
